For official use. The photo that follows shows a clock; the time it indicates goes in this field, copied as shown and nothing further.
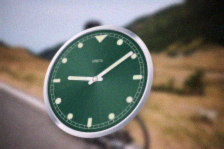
9:09
